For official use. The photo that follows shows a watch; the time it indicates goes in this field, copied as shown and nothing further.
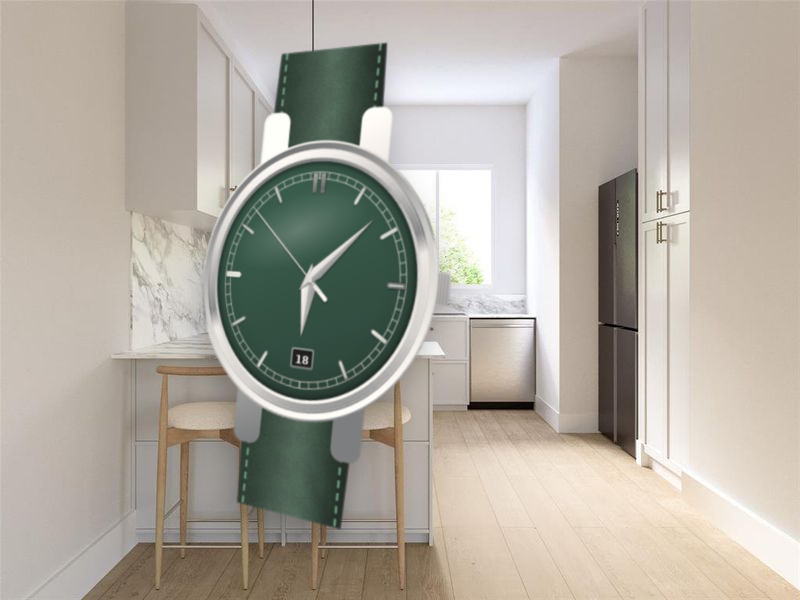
6:07:52
